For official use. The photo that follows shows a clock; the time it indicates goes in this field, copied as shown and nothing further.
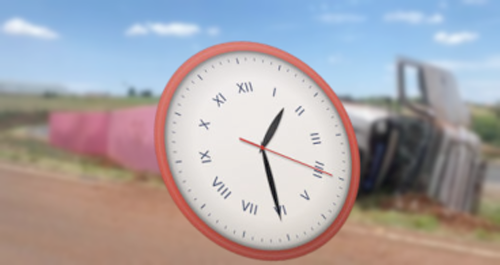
1:30:20
